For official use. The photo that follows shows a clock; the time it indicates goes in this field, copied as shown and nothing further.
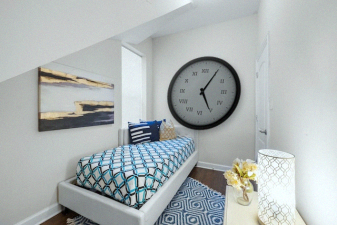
5:05
